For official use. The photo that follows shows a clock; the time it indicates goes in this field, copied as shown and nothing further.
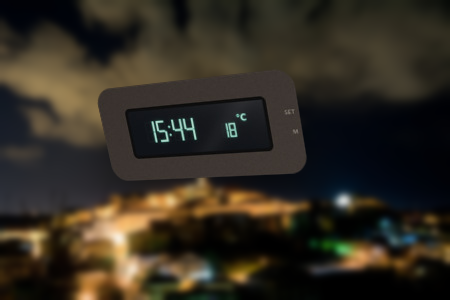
15:44
